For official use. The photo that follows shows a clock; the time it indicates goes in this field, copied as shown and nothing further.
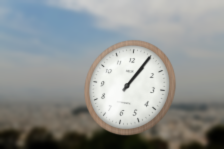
1:05
